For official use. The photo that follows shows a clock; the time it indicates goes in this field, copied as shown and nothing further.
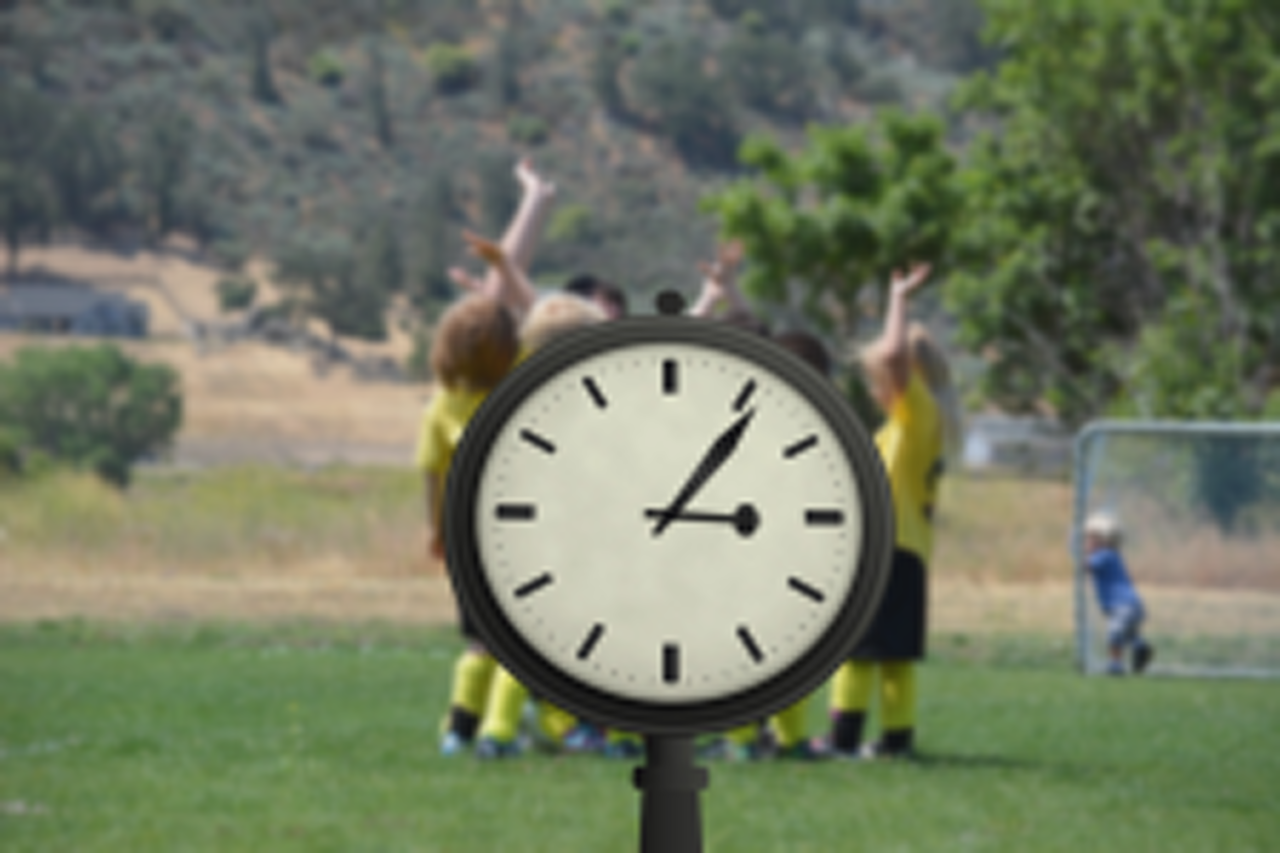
3:06
